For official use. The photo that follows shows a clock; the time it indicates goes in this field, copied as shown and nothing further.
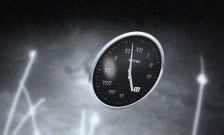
4:57
